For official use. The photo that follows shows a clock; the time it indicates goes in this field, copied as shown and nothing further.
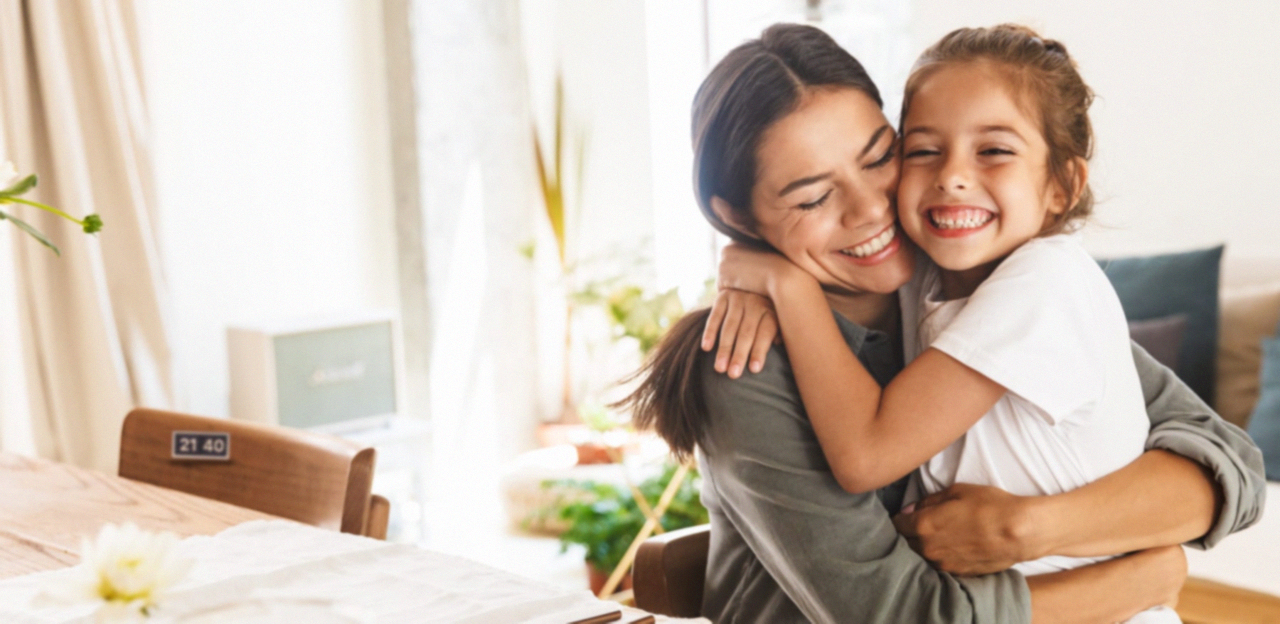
21:40
